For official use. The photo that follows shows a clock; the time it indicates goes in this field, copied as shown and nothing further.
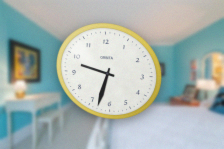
9:33
